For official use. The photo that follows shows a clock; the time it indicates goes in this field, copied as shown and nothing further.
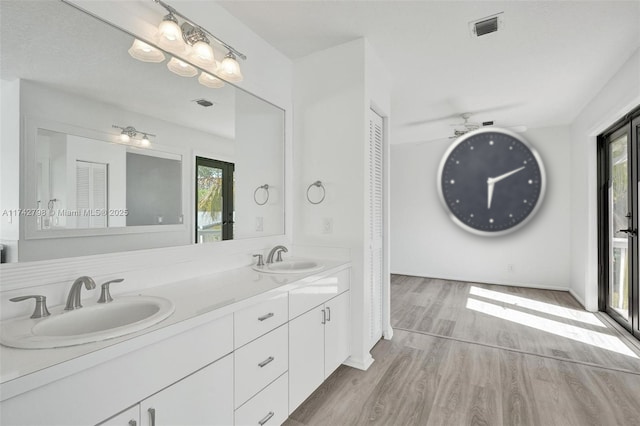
6:11
